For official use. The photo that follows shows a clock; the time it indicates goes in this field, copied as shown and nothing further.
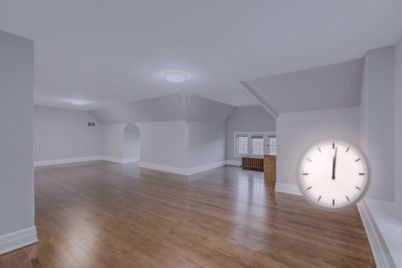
12:01
